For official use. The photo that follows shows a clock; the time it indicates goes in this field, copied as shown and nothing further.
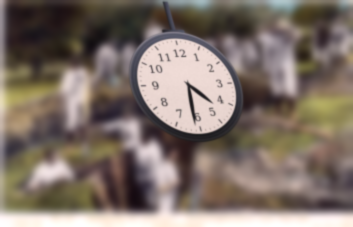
4:31
